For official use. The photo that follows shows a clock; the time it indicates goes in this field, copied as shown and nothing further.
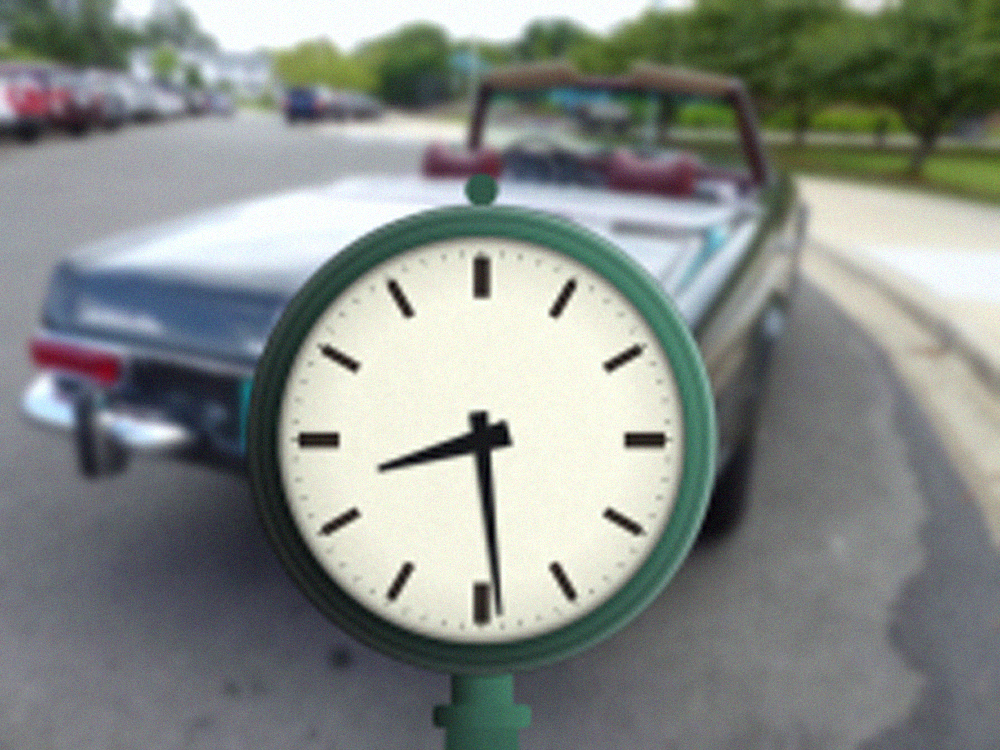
8:29
